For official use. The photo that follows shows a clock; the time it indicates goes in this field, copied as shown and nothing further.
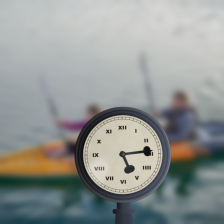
5:14
